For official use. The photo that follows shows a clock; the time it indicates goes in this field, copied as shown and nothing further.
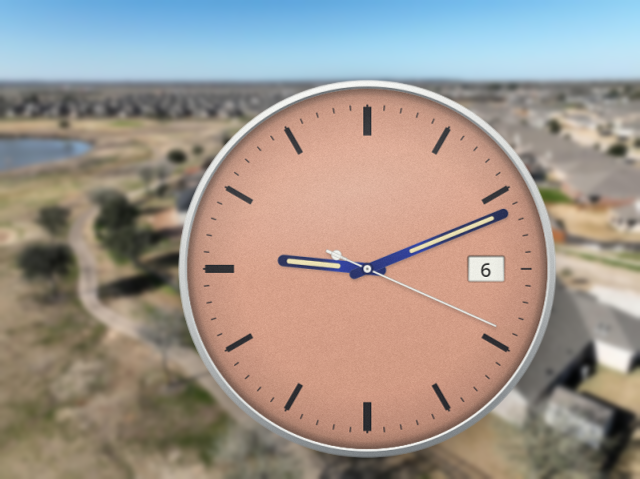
9:11:19
